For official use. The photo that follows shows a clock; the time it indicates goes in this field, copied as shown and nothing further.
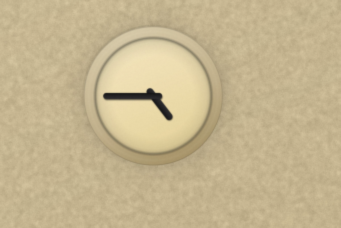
4:45
